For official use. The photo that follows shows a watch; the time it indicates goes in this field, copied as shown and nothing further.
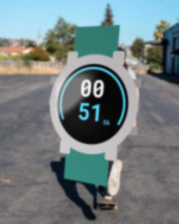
0:51
